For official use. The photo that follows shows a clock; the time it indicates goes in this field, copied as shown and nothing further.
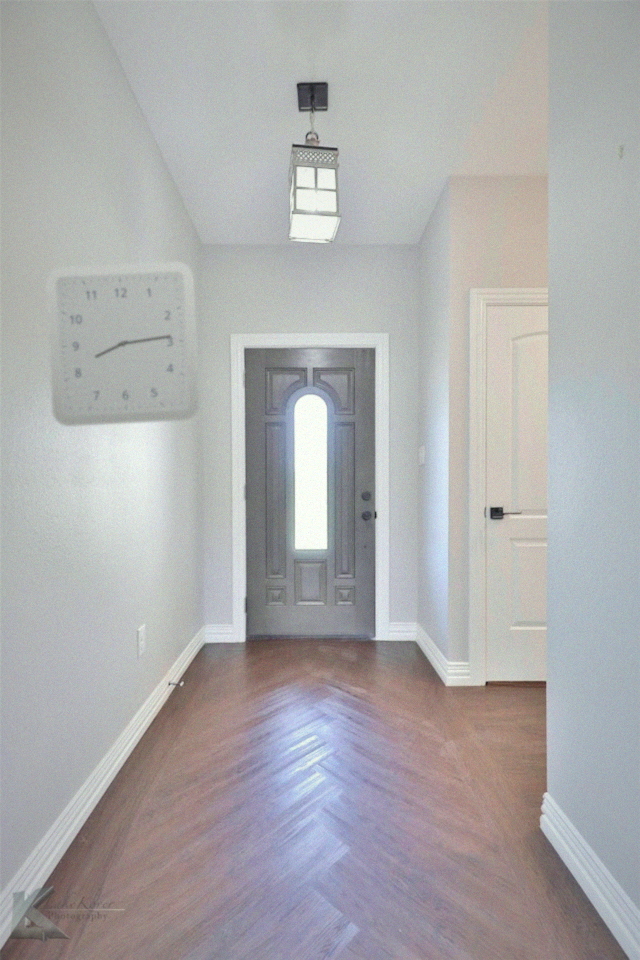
8:14
